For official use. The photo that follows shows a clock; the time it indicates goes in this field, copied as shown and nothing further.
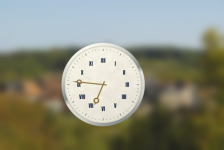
6:46
